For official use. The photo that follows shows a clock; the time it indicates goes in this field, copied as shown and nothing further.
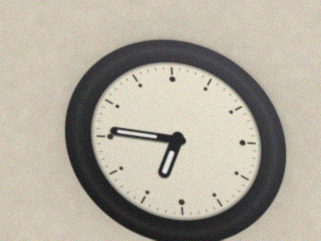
6:46
